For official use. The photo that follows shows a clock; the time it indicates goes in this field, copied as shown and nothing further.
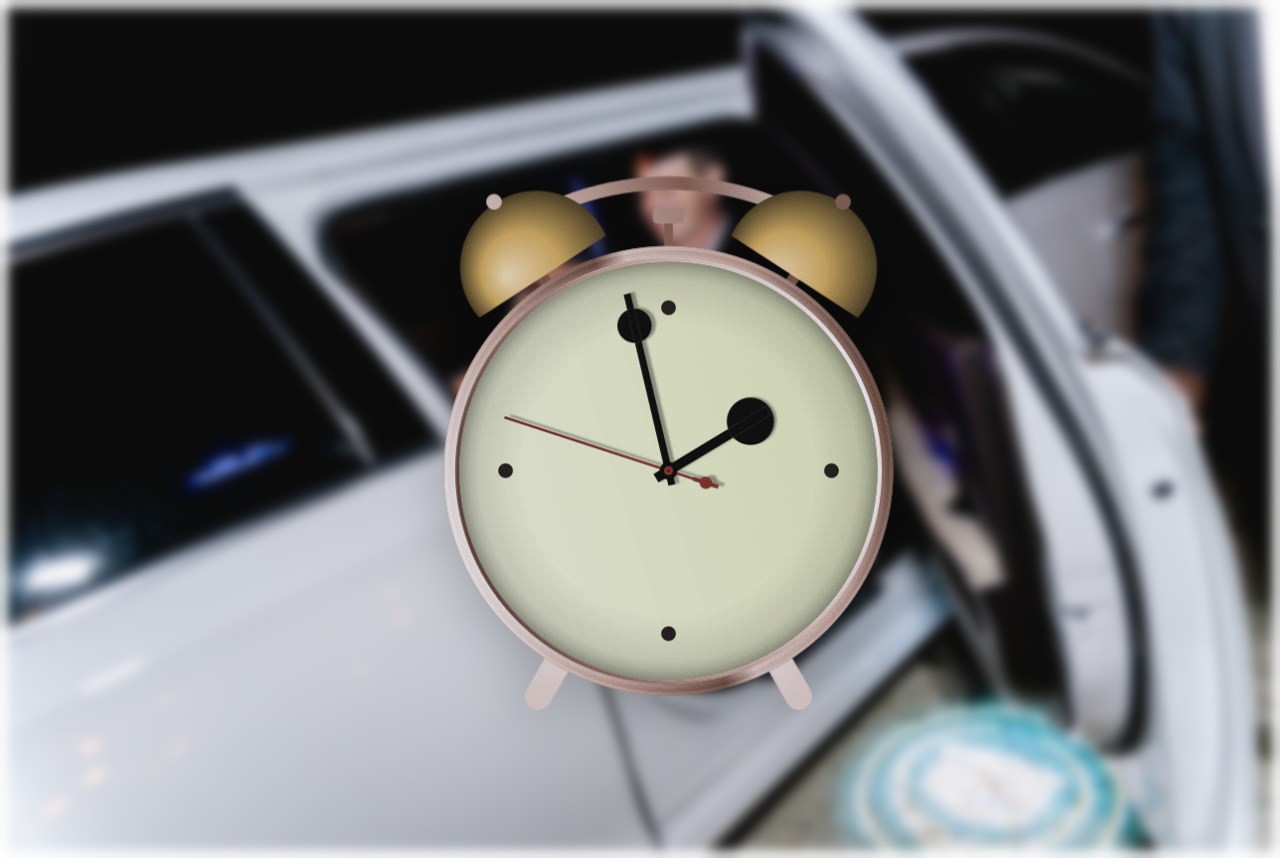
1:57:48
